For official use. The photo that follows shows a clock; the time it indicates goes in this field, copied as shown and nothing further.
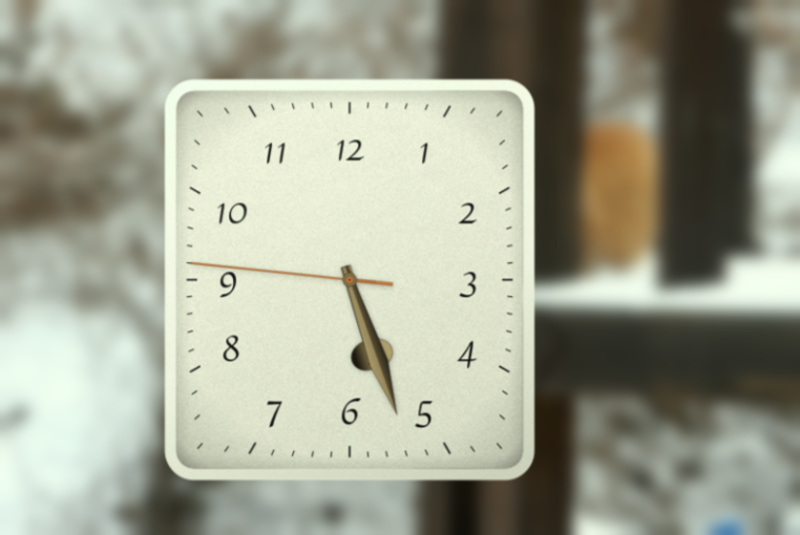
5:26:46
